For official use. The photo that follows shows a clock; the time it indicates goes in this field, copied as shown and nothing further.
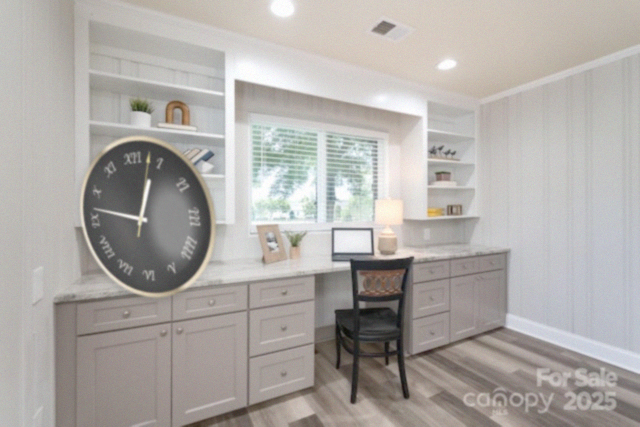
12:47:03
